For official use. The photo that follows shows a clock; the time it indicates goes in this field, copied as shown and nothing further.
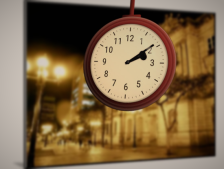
2:09
